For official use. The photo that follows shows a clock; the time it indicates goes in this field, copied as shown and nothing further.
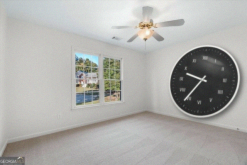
9:36
